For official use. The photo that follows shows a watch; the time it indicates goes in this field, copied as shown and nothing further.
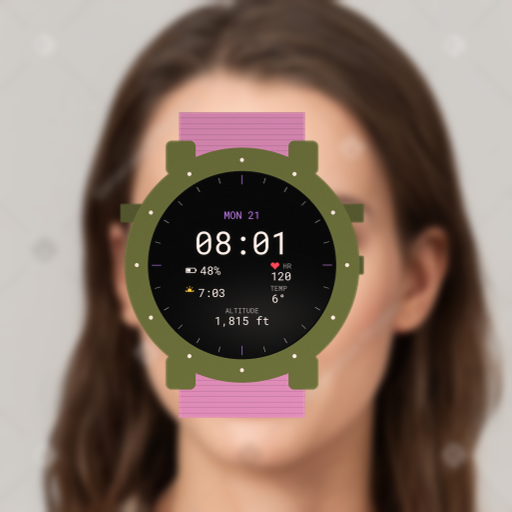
8:01
